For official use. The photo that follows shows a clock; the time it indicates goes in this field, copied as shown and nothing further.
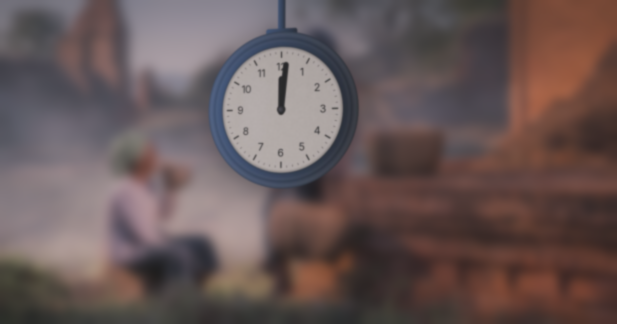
12:01
